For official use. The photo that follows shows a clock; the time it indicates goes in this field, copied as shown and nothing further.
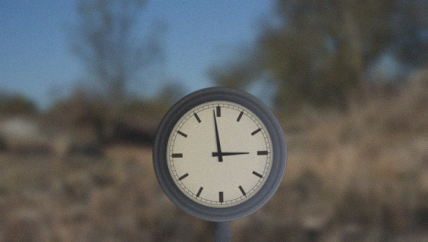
2:59
